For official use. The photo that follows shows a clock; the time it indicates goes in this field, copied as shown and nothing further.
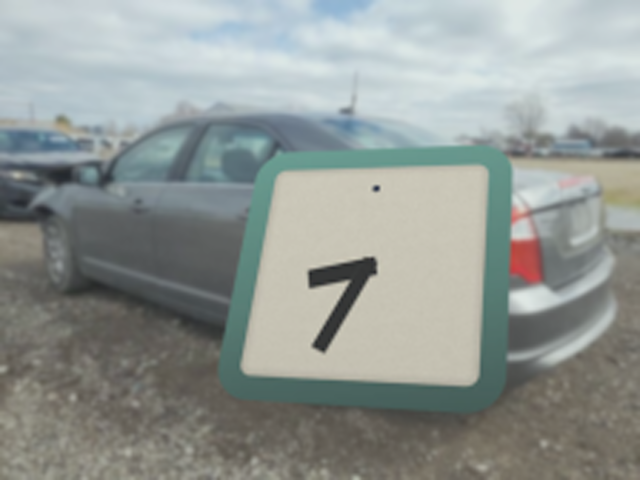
8:34
